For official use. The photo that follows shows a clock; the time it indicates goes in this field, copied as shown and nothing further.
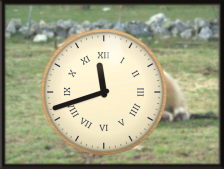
11:42
